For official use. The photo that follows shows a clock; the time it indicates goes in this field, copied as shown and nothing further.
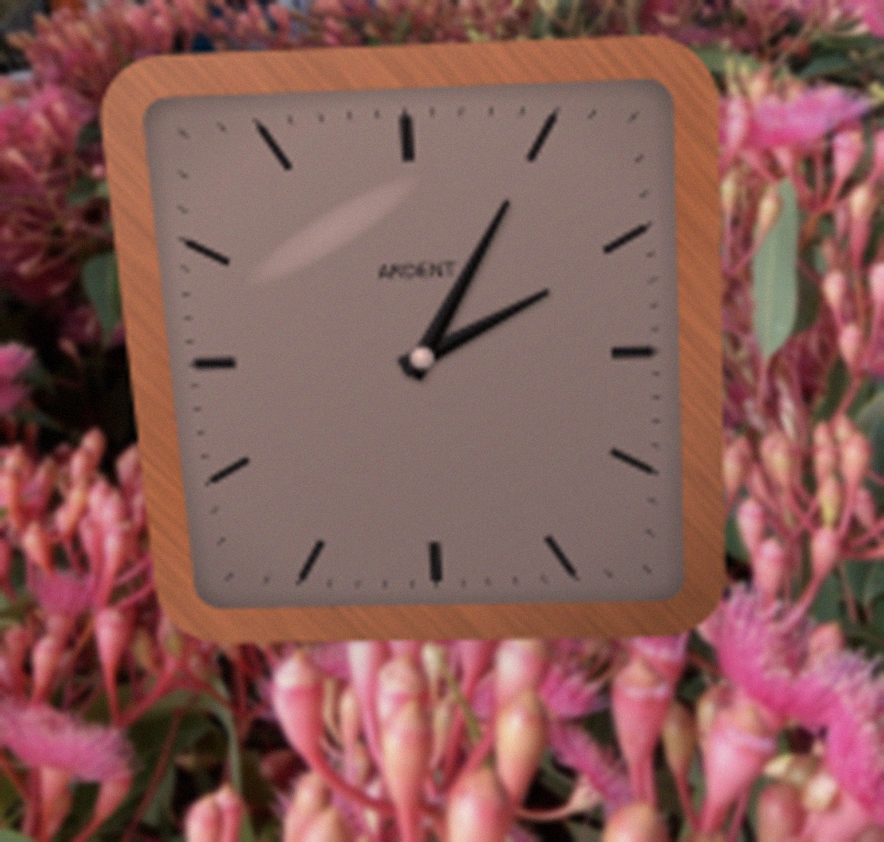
2:05
